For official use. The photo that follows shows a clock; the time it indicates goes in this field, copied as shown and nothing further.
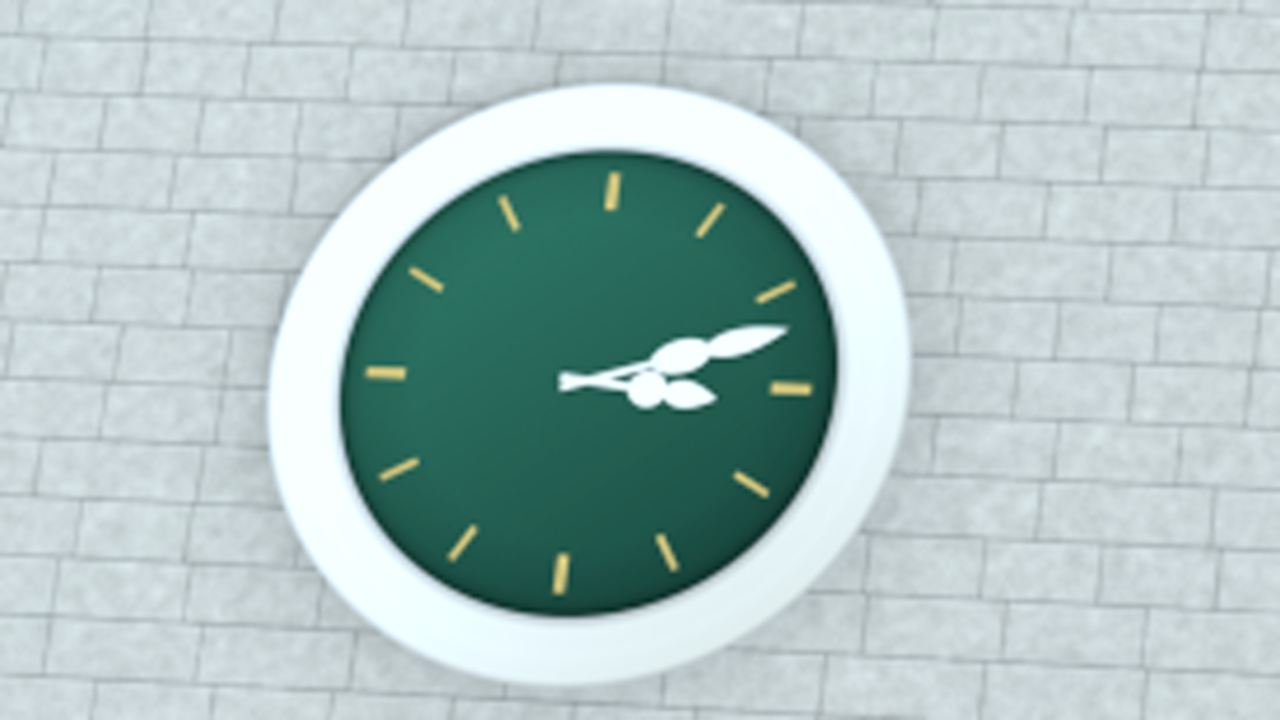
3:12
